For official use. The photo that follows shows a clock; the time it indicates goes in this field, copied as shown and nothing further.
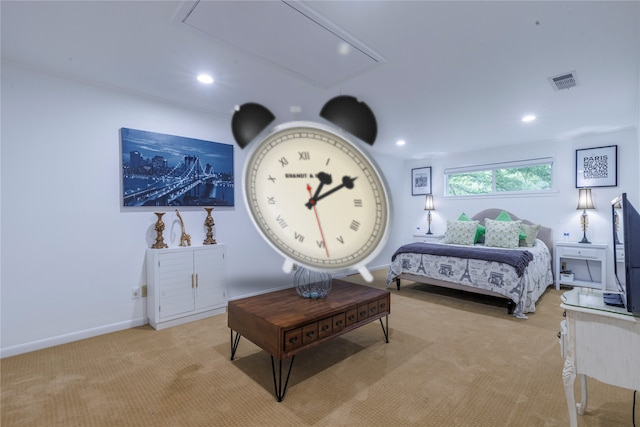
1:10:29
